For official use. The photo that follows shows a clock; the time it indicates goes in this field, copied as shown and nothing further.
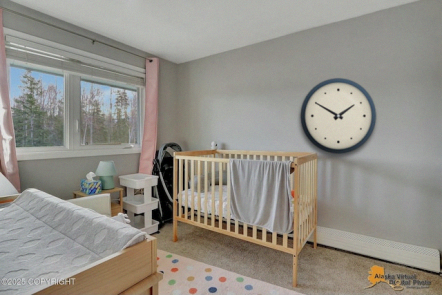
1:50
